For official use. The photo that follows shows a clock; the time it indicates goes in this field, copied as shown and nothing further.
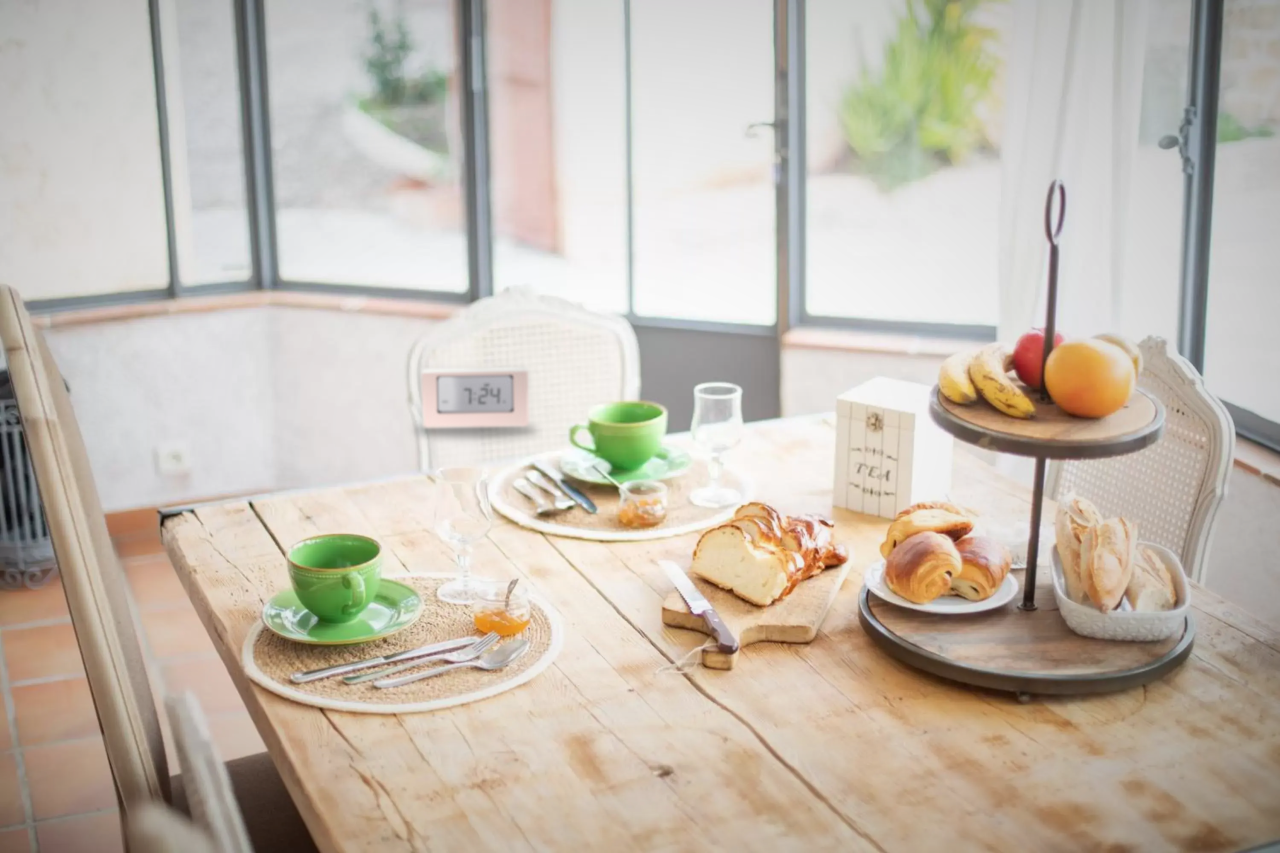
7:24
